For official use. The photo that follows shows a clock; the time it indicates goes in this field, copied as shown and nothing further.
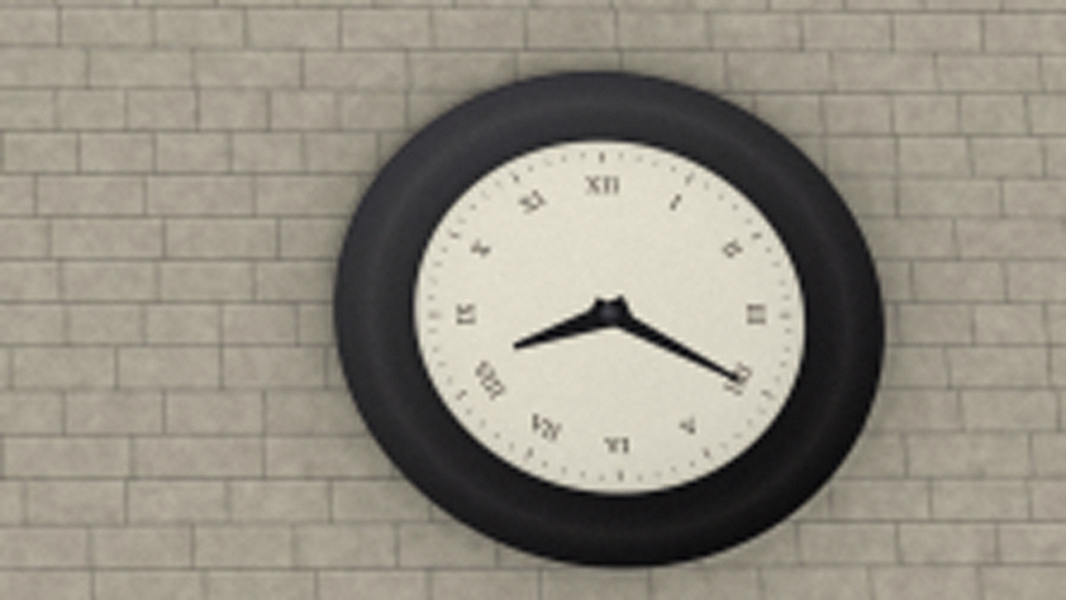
8:20
